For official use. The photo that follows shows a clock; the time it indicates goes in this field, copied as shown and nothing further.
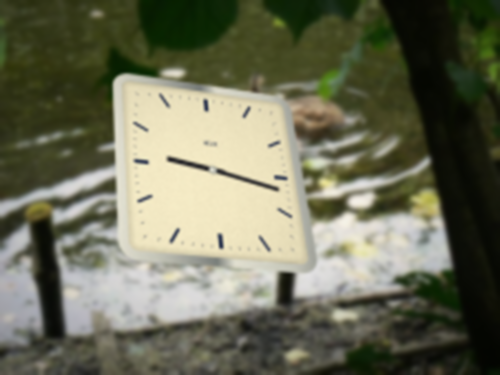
9:17
